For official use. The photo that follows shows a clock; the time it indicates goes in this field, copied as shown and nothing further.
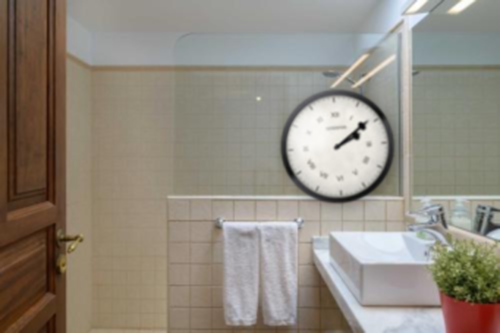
2:09
